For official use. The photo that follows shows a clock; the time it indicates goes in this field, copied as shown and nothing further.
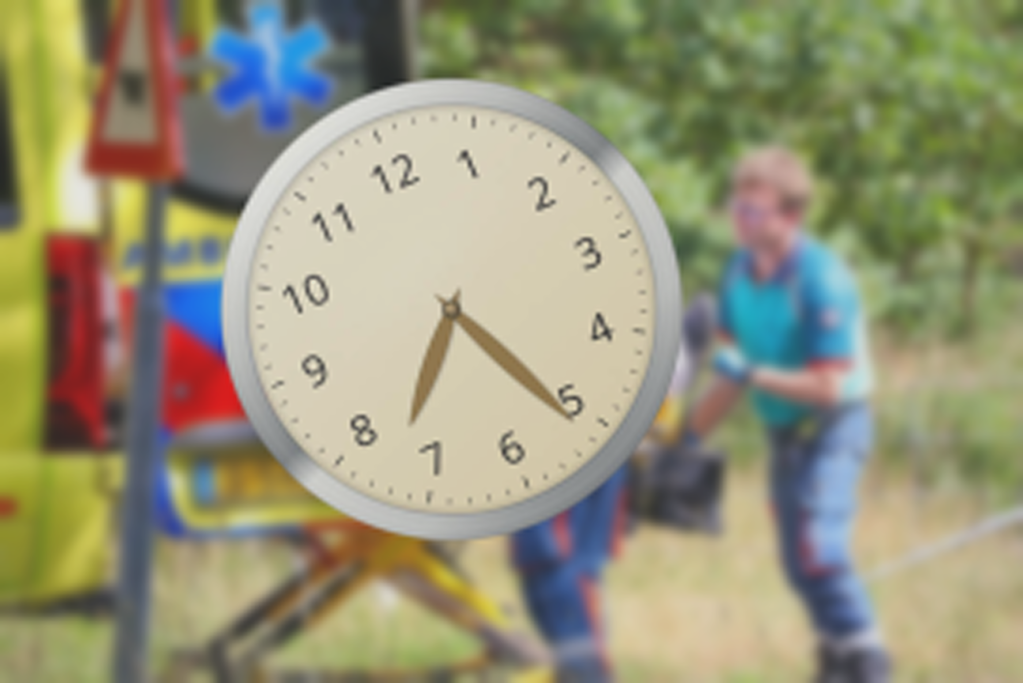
7:26
